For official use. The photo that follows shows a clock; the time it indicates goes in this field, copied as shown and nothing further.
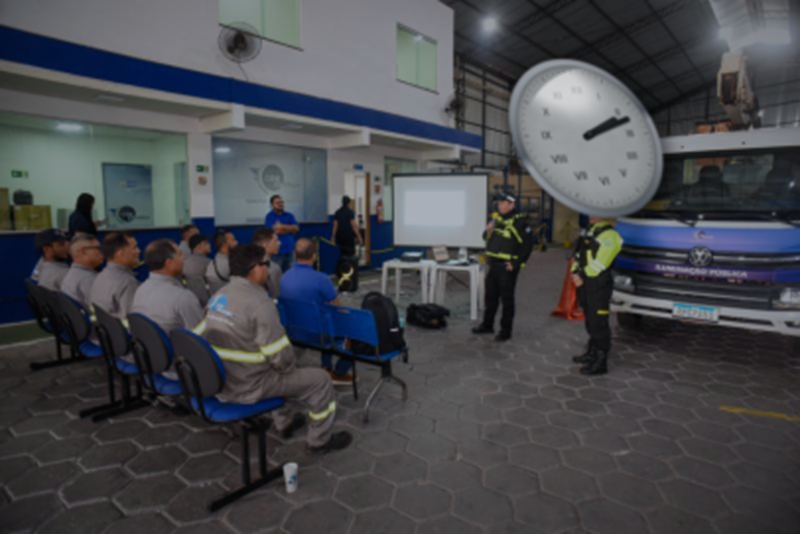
2:12
